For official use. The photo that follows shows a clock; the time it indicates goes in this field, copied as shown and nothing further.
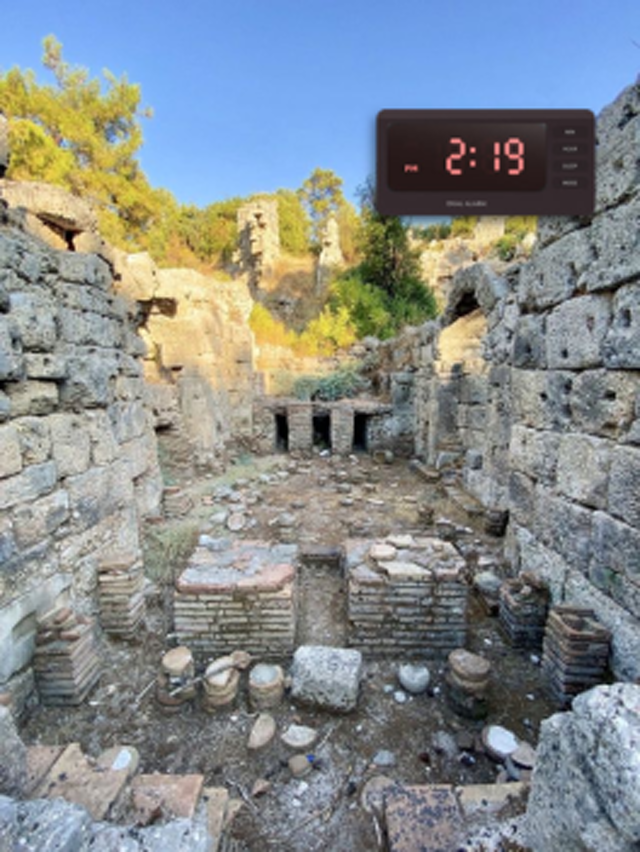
2:19
